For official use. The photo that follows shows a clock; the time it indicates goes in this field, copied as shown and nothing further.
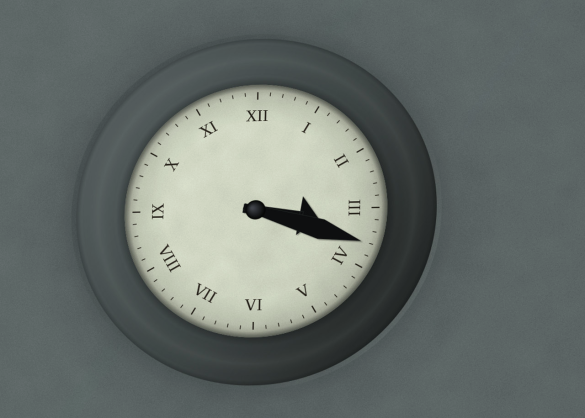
3:18
